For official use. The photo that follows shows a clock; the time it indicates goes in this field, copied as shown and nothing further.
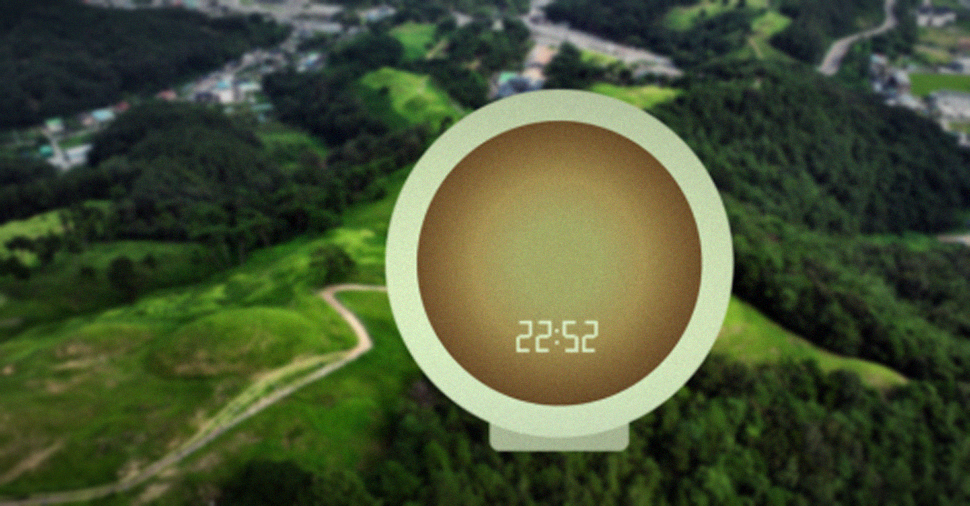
22:52
